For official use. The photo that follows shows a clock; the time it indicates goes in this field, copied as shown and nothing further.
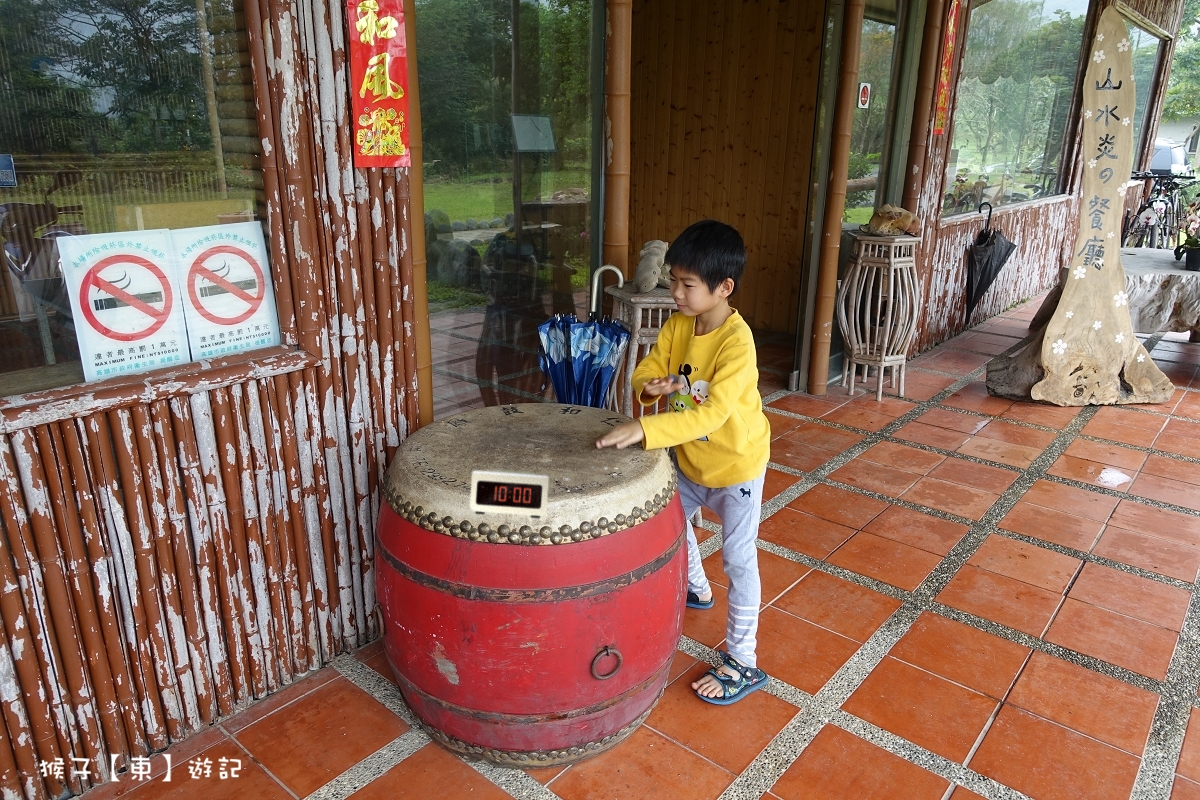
10:00
